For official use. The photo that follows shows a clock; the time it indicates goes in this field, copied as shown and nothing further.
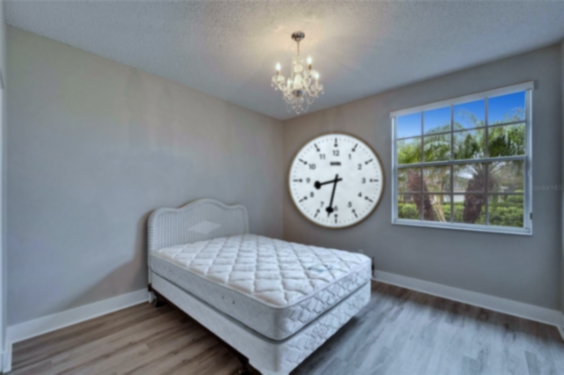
8:32
